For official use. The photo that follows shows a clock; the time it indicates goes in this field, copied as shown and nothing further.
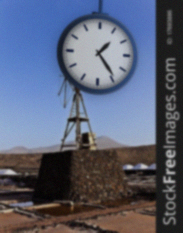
1:24
